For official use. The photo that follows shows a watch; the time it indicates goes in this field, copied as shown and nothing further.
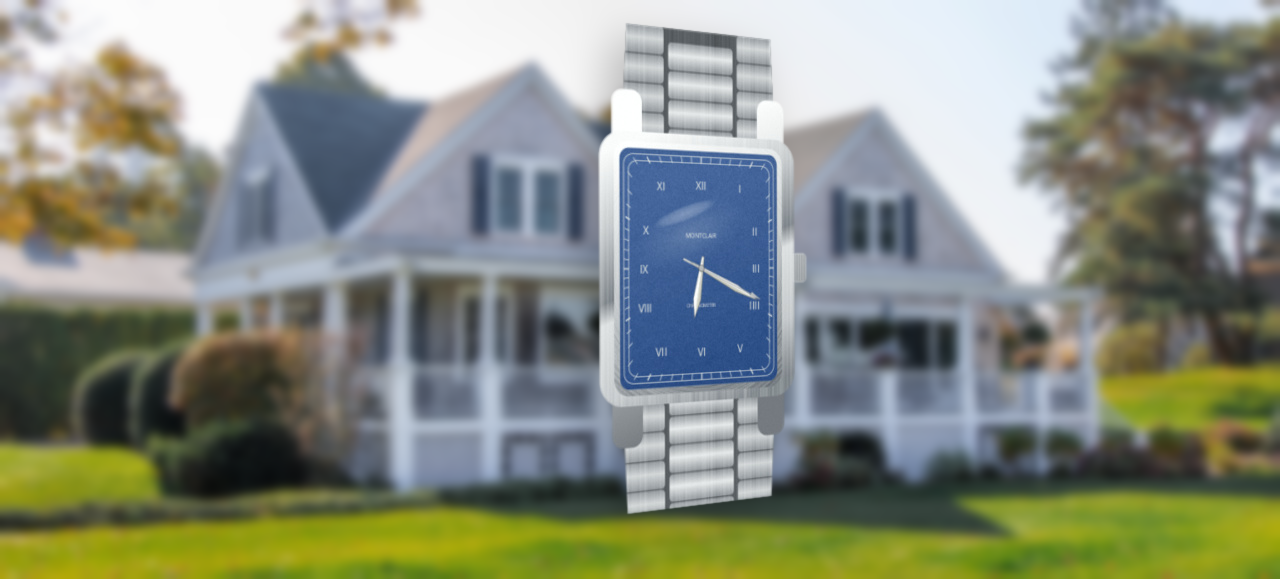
6:19:19
